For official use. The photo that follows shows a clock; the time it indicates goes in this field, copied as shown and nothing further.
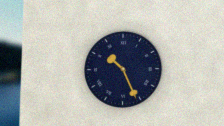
10:26
